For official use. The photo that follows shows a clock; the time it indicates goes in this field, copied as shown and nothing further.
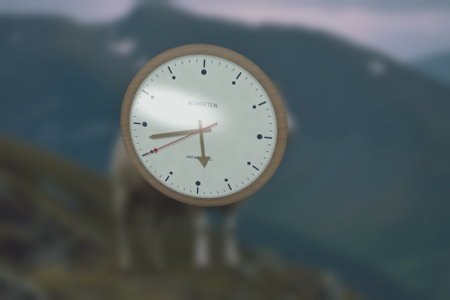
5:42:40
